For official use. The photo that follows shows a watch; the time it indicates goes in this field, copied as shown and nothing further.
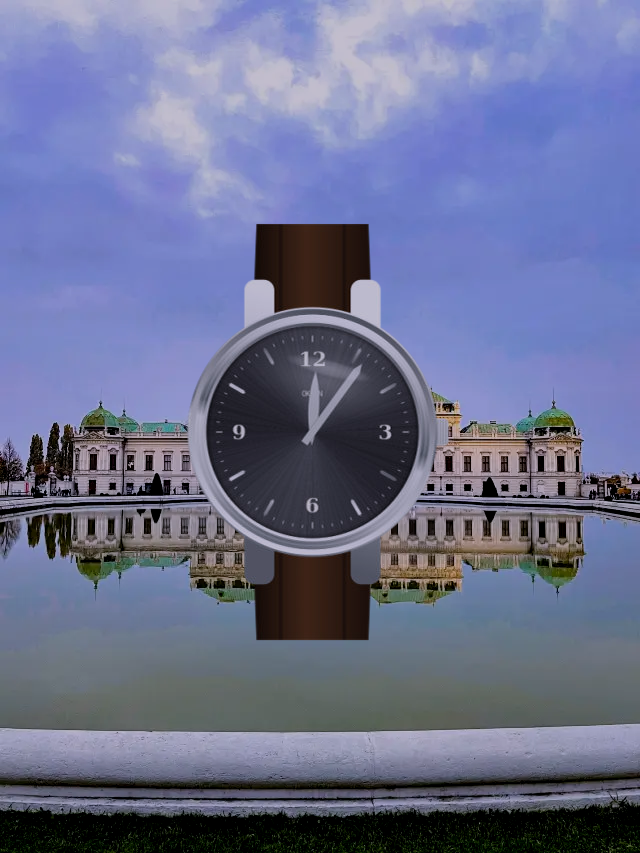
12:06
